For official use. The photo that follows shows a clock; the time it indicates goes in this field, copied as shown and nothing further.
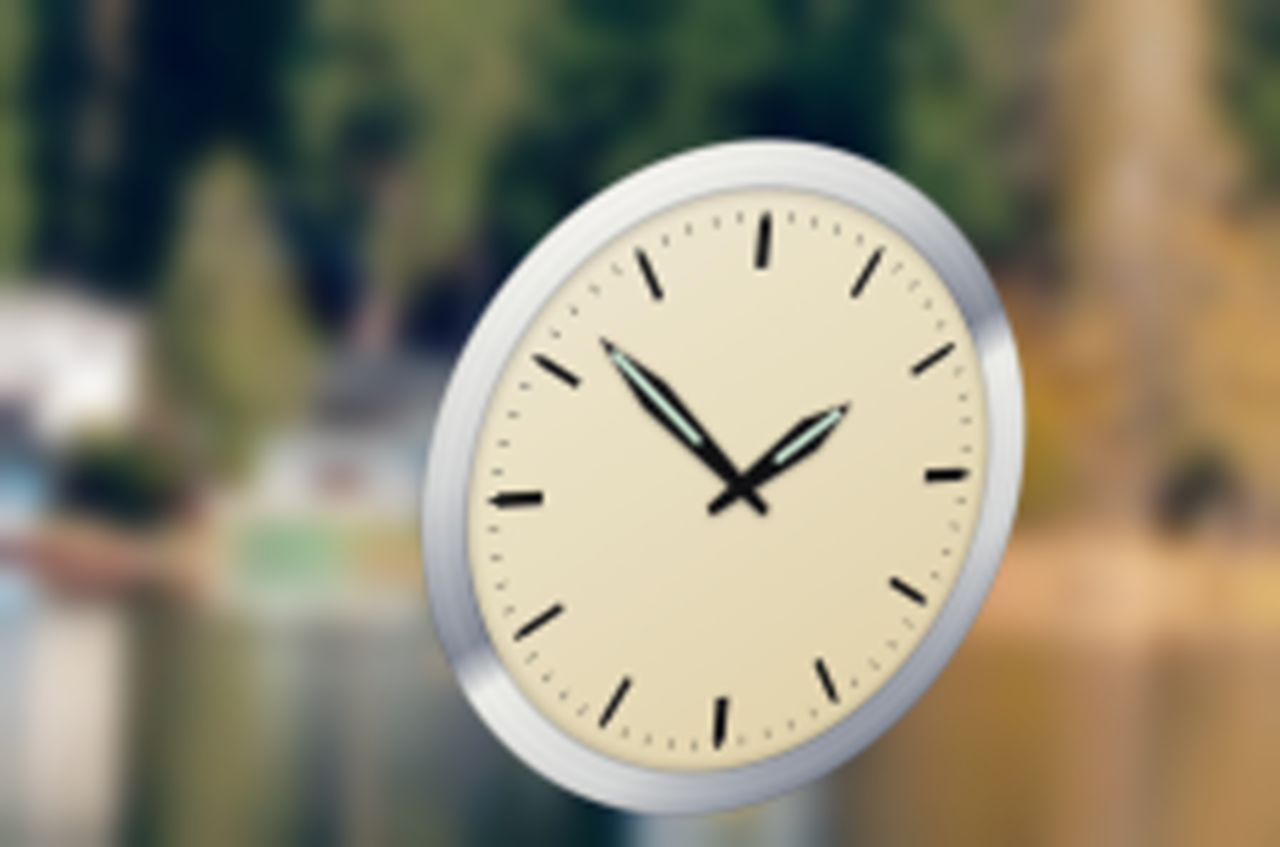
1:52
